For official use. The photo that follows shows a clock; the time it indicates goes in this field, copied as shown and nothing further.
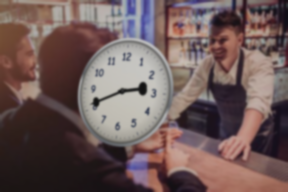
2:41
